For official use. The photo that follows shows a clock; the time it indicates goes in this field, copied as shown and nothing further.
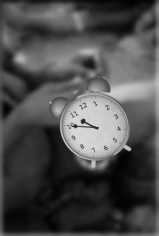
10:50
